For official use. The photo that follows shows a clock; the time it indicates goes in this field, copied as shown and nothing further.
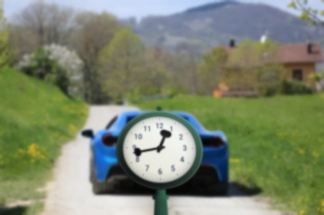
12:43
